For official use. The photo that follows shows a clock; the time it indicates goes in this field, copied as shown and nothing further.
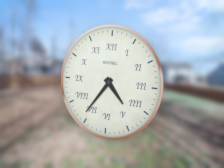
4:36
